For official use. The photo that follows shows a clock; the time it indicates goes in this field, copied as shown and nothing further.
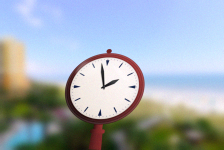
1:58
